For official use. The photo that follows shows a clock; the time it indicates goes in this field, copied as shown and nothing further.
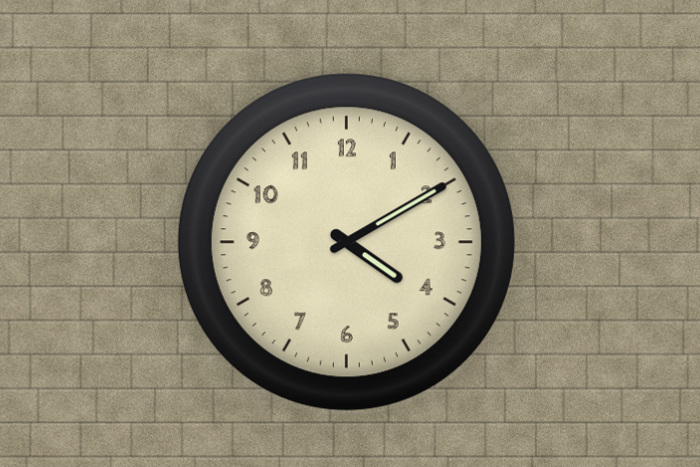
4:10
